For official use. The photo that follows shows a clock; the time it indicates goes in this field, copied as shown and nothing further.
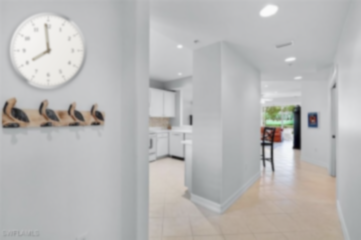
7:59
